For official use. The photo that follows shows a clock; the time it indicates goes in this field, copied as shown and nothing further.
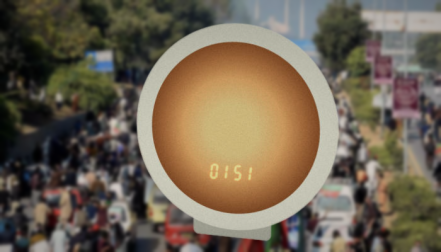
1:51
